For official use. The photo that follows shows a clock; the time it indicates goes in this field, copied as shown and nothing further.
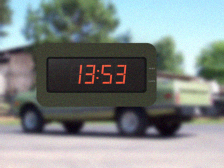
13:53
